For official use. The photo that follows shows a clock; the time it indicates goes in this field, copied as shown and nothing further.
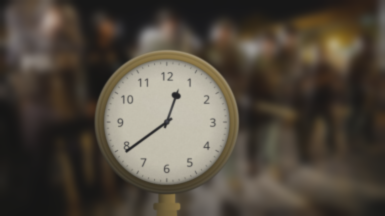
12:39
